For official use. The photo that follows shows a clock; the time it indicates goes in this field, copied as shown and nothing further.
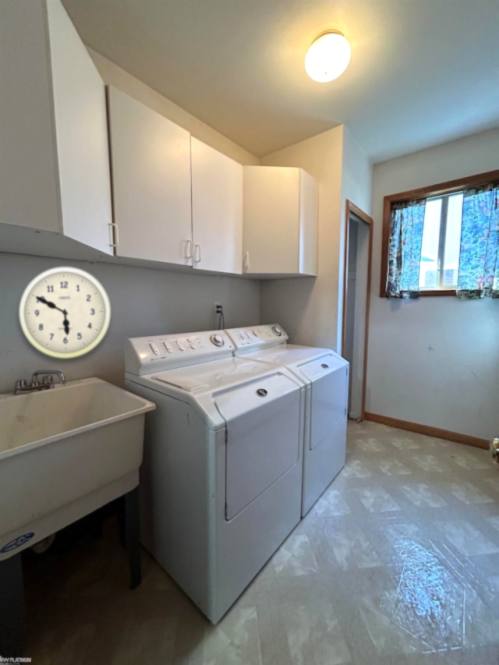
5:50
